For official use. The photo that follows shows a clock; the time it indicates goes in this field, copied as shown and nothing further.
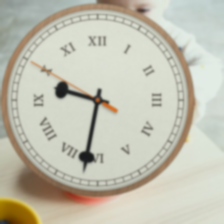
9:31:50
